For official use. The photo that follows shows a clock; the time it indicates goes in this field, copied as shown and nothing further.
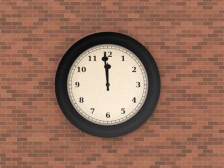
11:59
